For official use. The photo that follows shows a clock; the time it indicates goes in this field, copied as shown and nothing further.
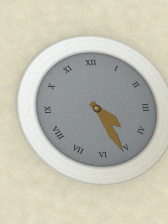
4:26
